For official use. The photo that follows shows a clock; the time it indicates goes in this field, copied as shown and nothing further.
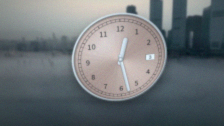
12:28
